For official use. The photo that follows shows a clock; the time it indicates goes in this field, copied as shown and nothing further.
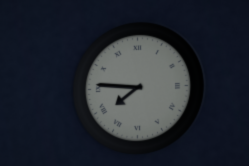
7:46
